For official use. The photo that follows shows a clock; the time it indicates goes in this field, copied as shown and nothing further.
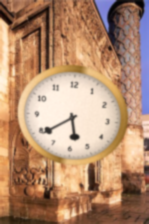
5:39
